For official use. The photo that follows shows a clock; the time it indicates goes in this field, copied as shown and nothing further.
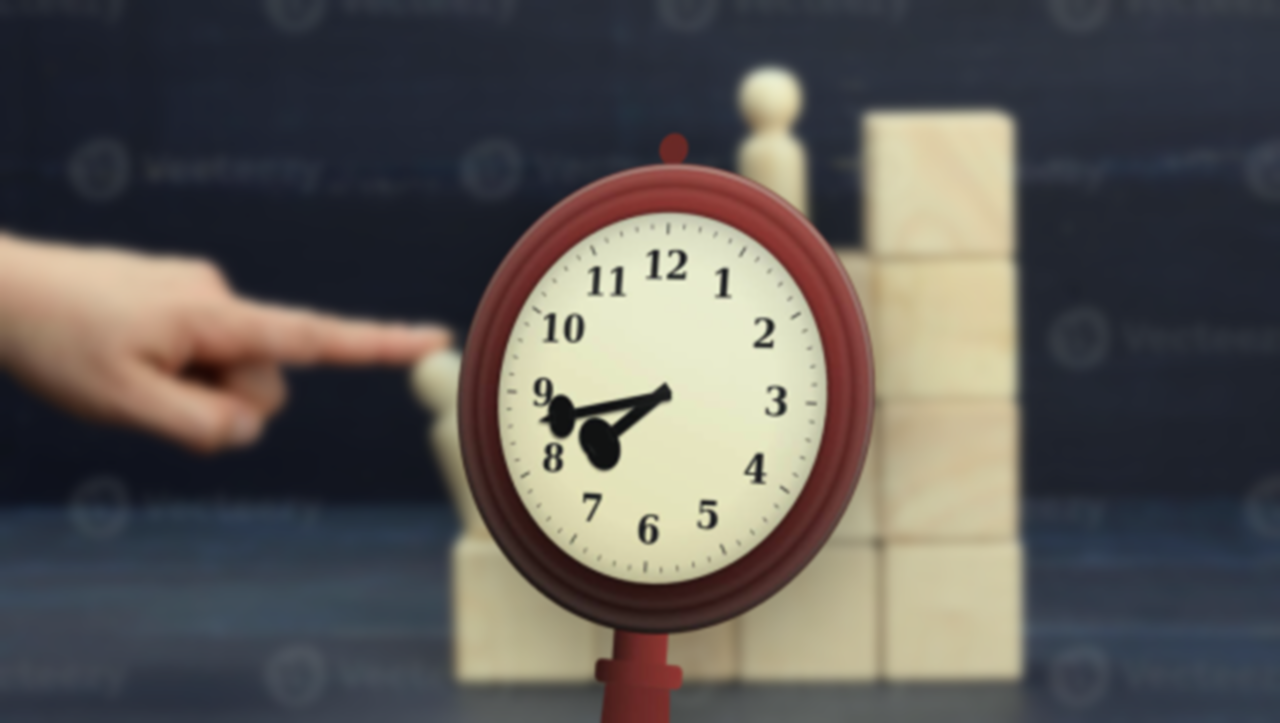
7:43
